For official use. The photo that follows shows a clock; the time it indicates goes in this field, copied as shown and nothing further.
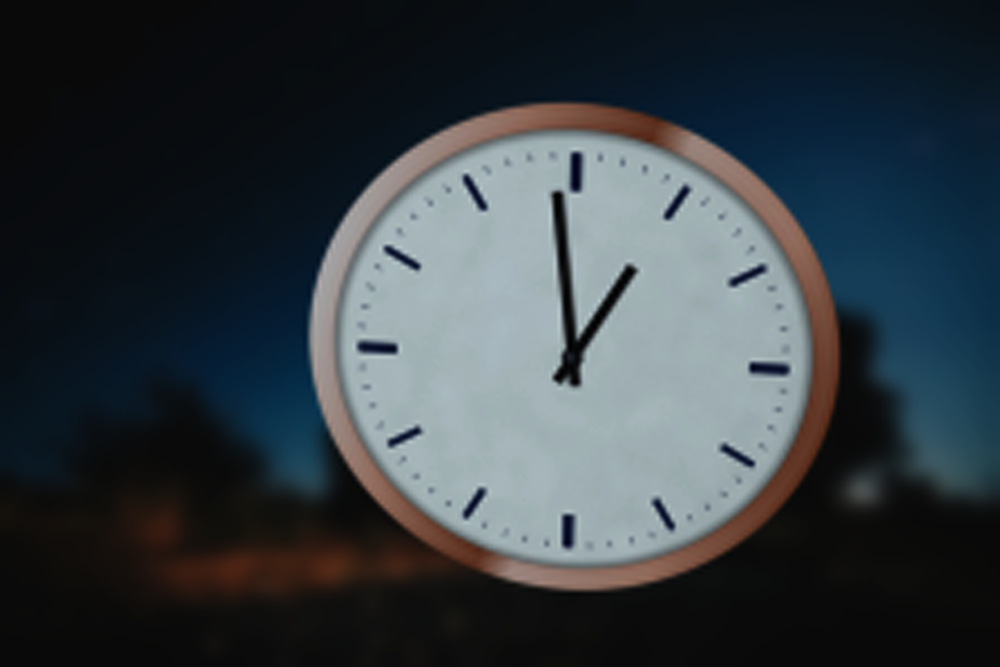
12:59
